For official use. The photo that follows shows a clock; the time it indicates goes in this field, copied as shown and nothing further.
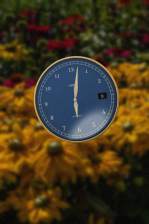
6:02
